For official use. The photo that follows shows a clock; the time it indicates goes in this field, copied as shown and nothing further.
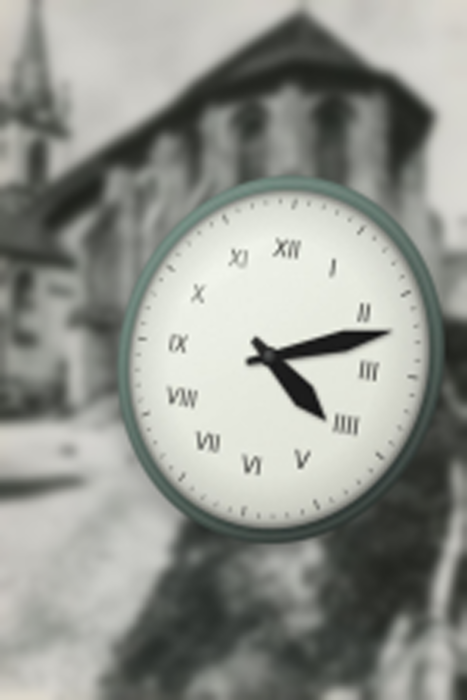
4:12
